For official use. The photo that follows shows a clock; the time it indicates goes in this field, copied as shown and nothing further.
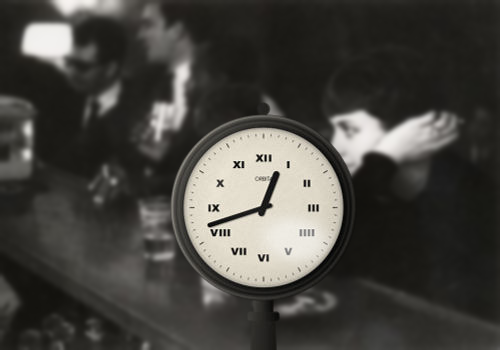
12:42
